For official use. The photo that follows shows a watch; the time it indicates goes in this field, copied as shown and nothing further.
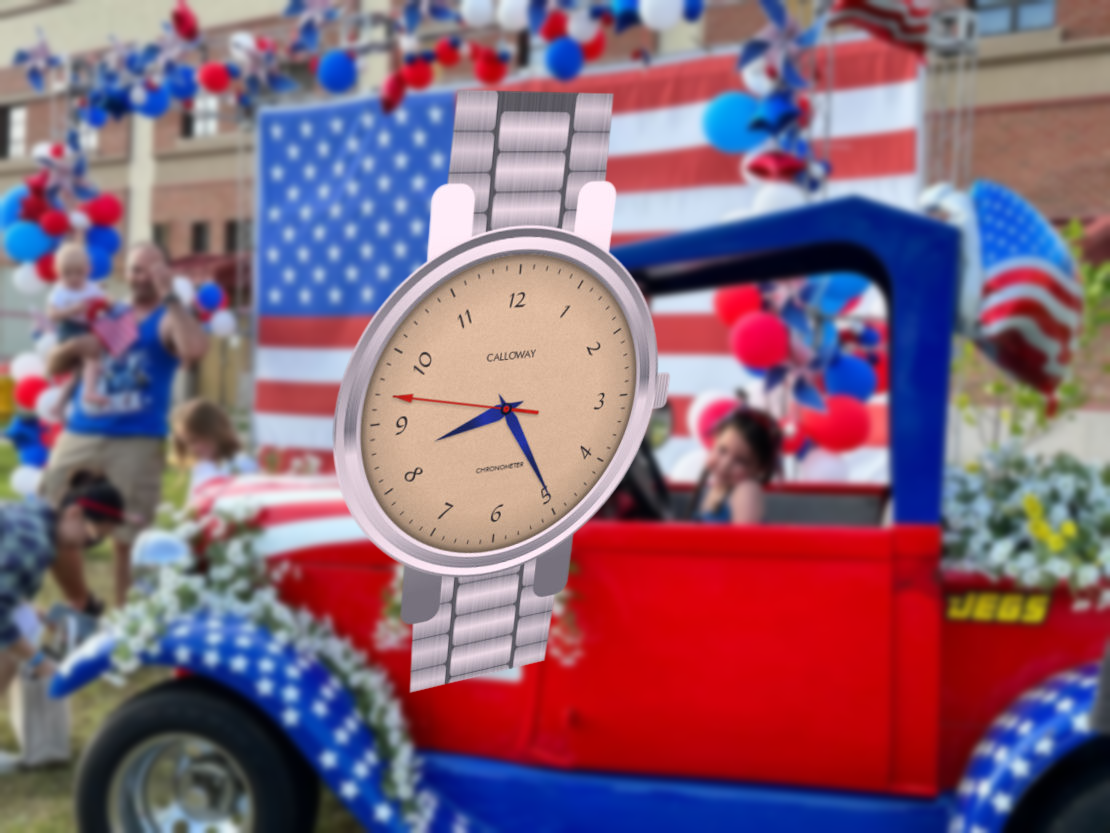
8:24:47
